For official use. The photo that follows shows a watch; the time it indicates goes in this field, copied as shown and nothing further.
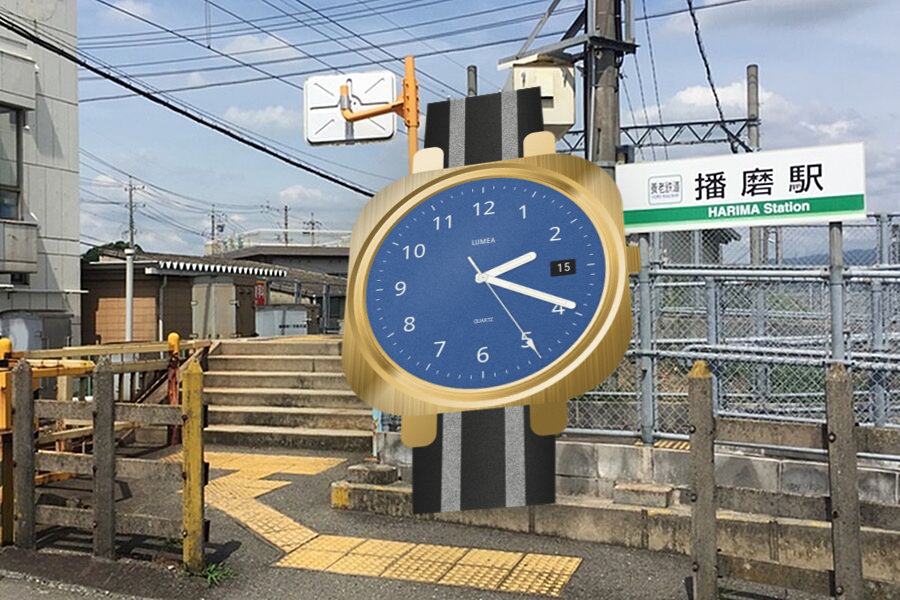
2:19:25
